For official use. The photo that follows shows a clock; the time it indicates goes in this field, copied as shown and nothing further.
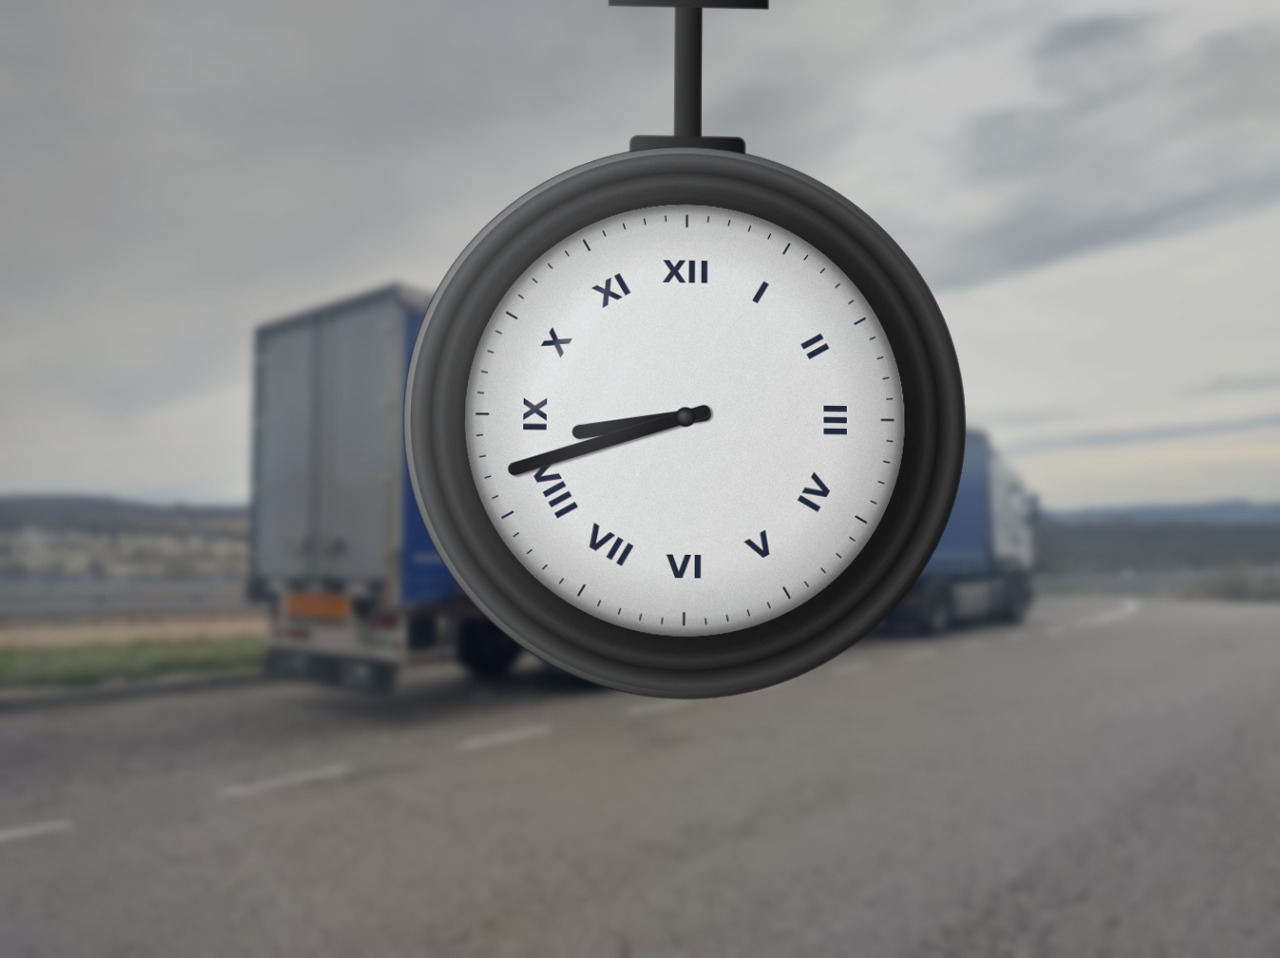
8:42
